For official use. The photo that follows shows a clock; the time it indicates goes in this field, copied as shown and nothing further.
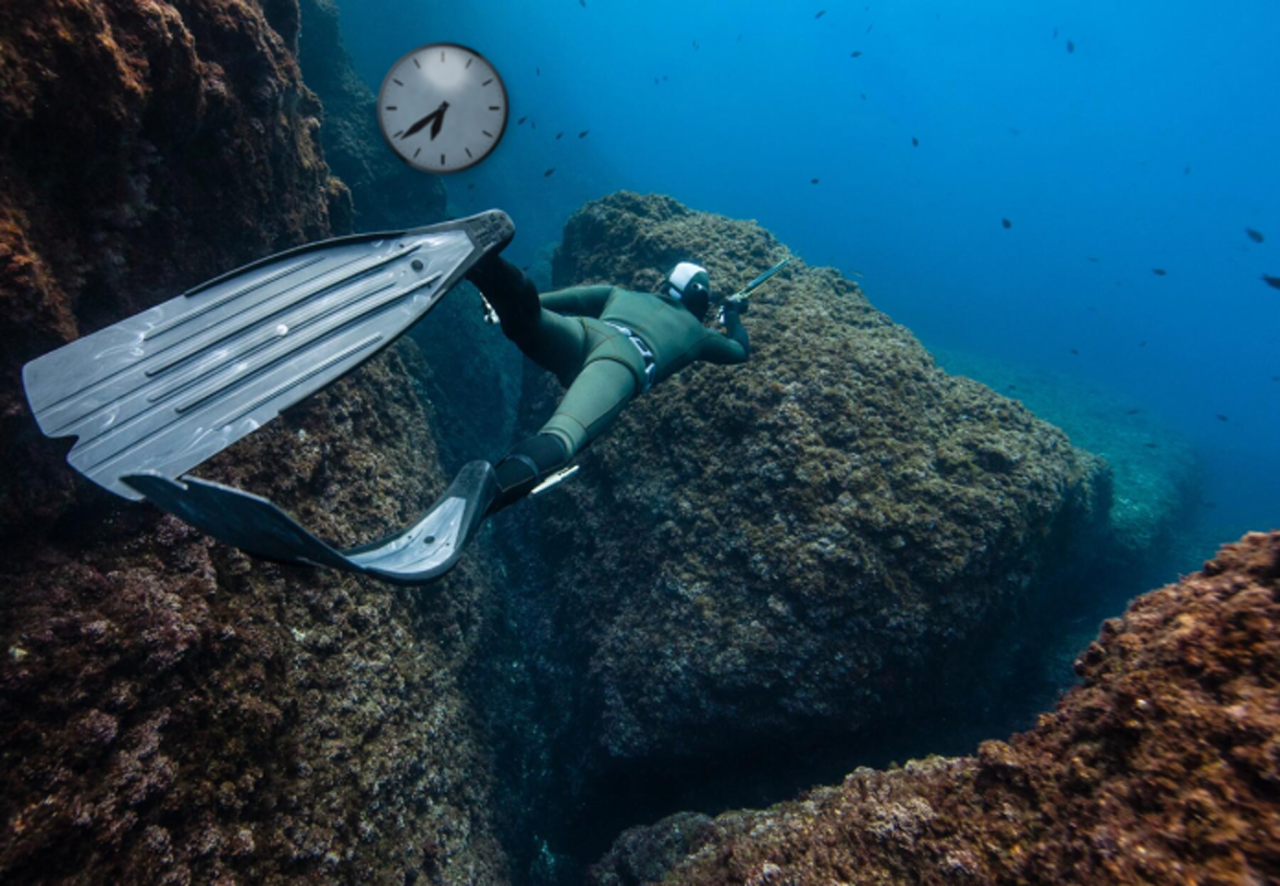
6:39
